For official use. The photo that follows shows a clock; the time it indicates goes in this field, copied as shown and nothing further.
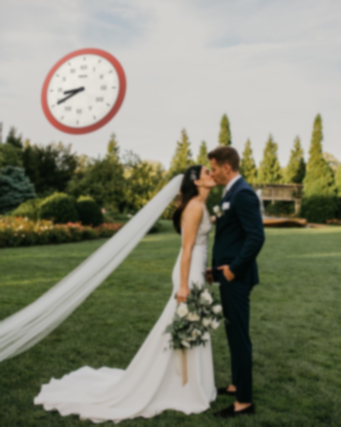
8:40
